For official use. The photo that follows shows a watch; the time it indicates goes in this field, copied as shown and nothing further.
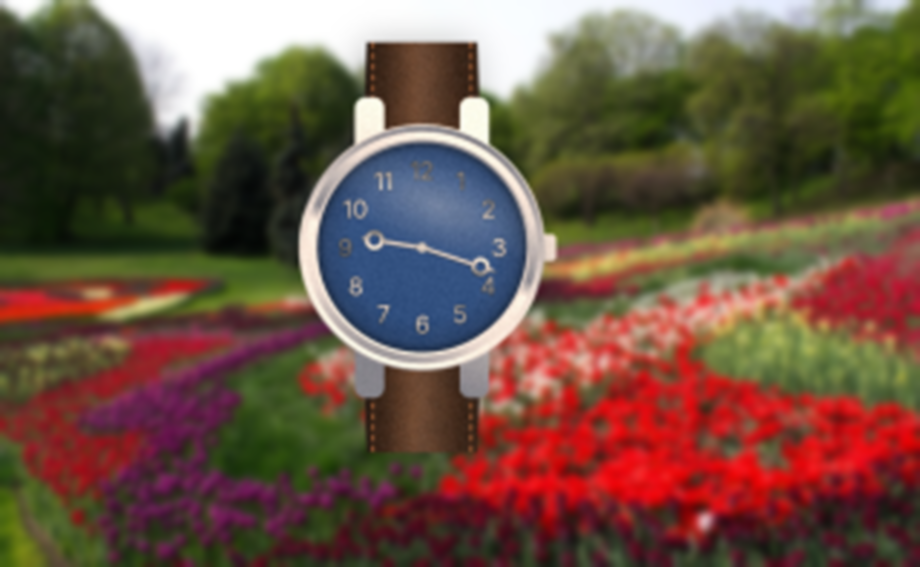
9:18
